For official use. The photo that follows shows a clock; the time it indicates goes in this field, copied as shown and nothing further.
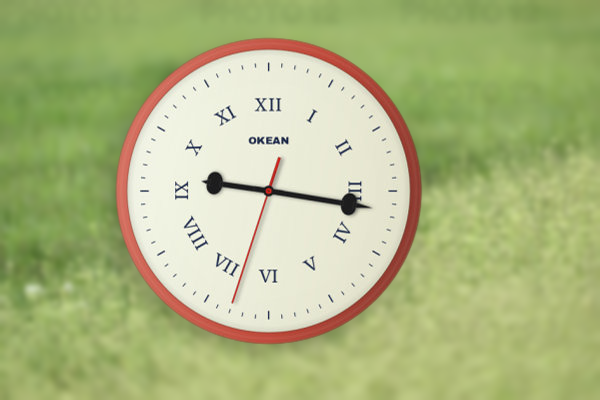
9:16:33
